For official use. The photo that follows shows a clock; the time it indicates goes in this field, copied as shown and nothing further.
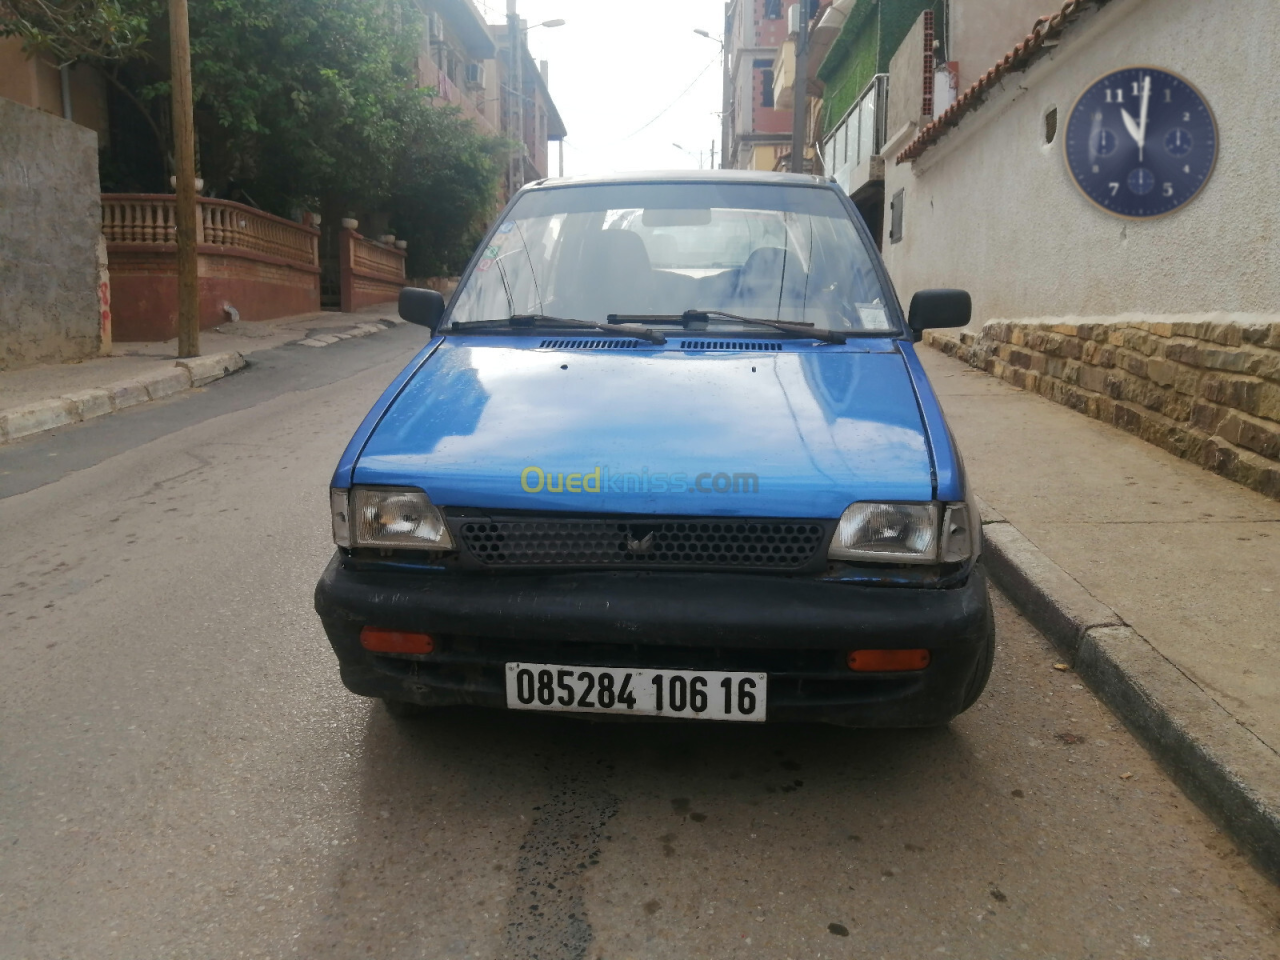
11:01
